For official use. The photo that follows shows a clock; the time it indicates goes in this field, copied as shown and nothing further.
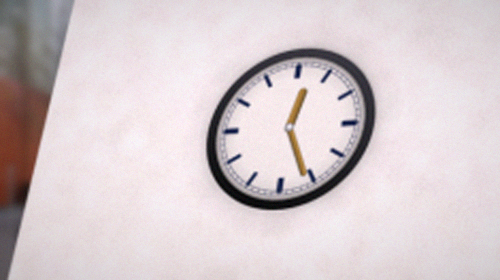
12:26
